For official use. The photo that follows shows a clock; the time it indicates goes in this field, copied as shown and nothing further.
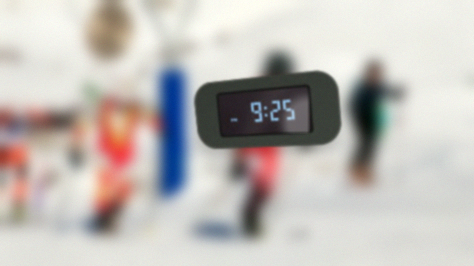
9:25
